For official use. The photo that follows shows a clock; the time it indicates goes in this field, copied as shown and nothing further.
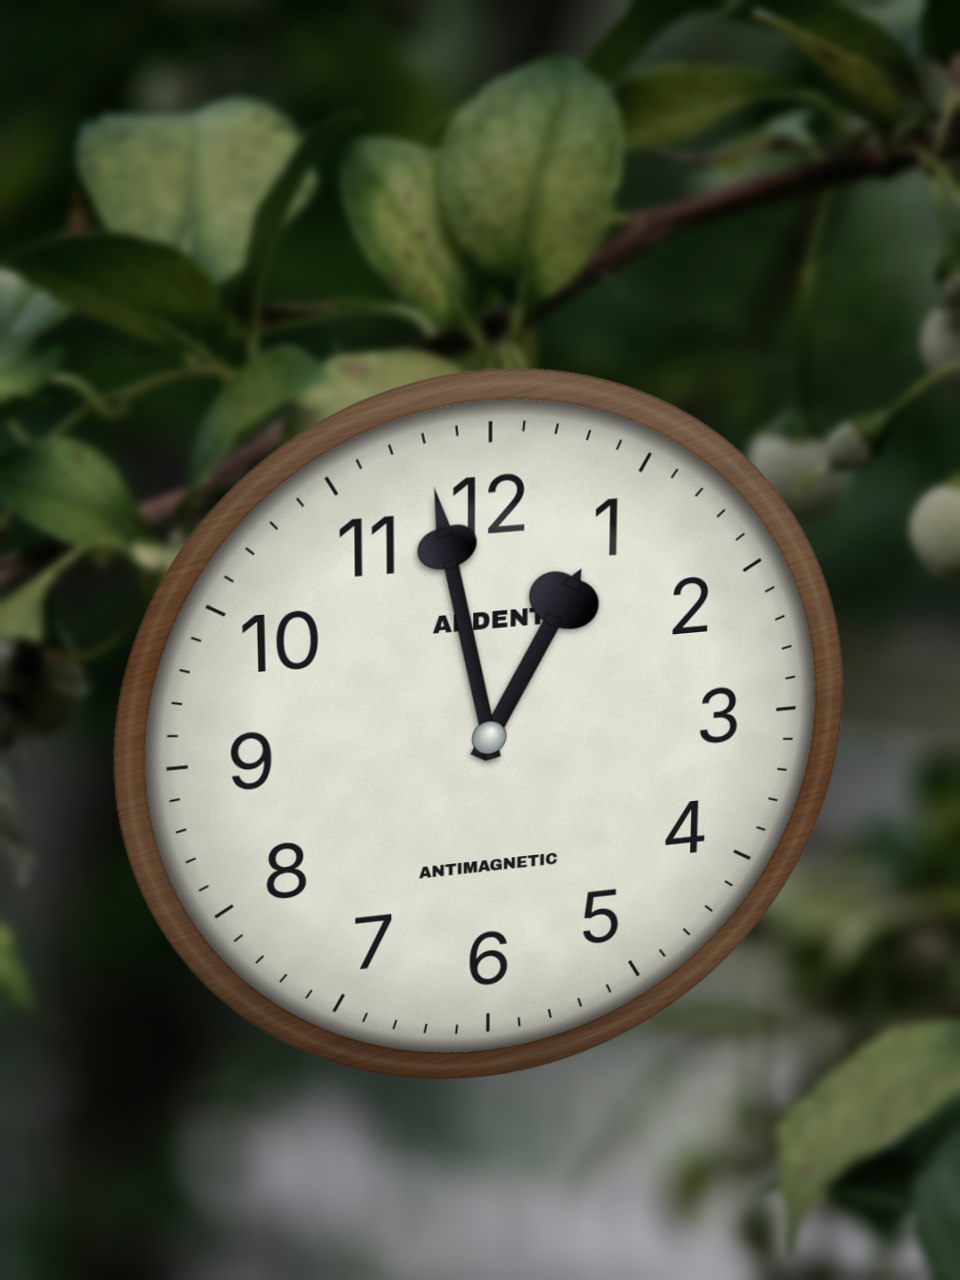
12:58
